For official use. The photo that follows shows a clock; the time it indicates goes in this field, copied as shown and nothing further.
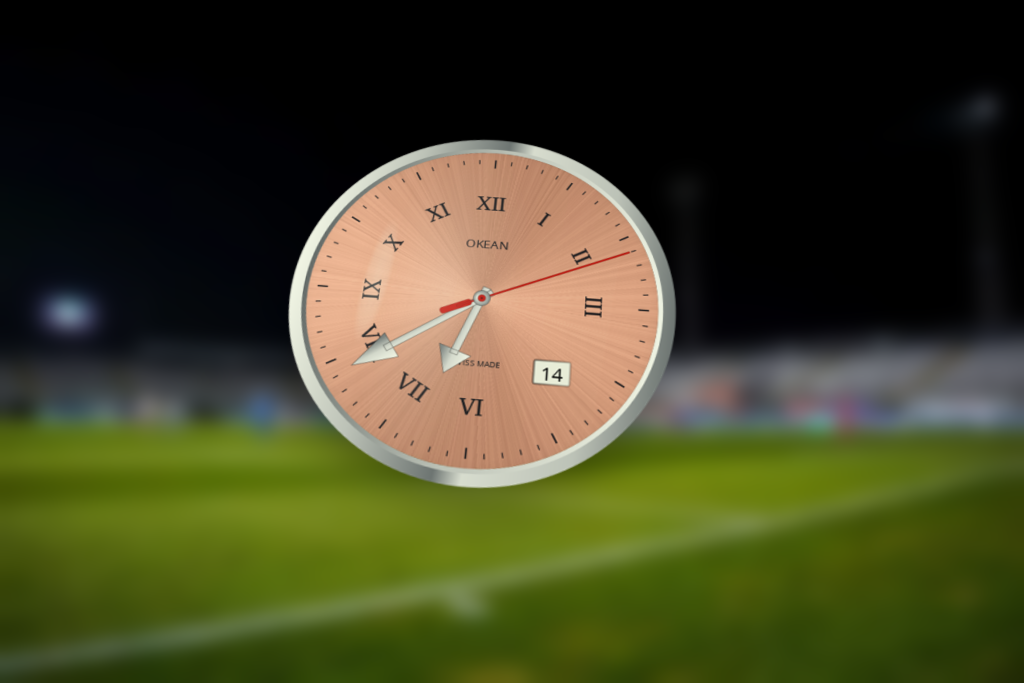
6:39:11
